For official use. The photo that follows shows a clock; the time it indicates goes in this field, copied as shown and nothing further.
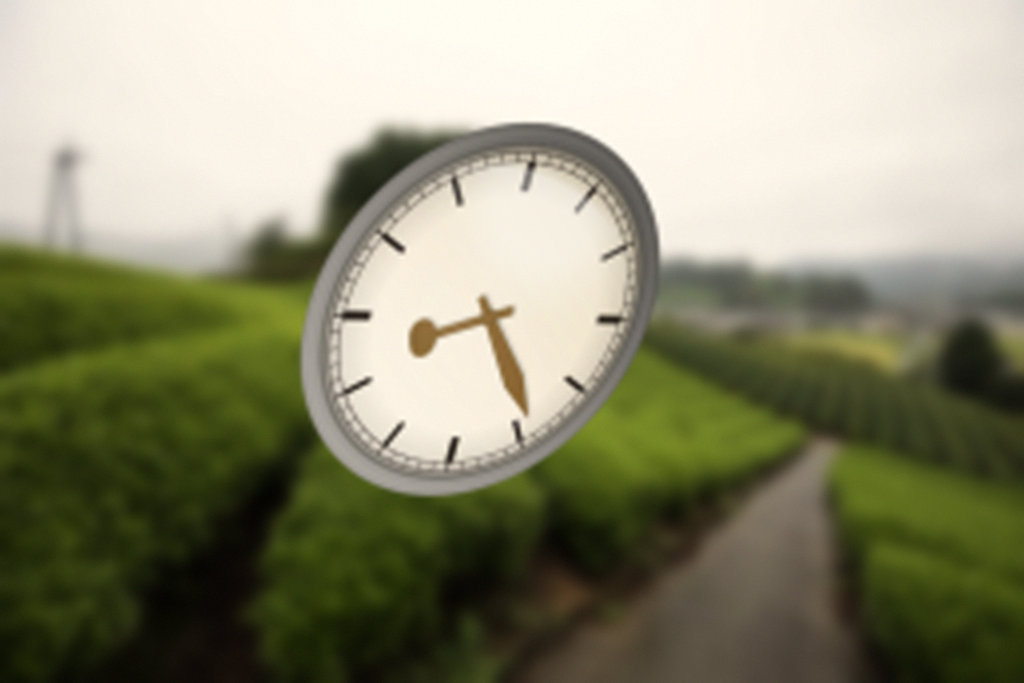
8:24
